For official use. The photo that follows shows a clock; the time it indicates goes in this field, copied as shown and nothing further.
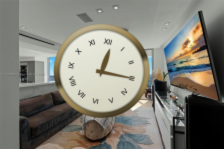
12:15
